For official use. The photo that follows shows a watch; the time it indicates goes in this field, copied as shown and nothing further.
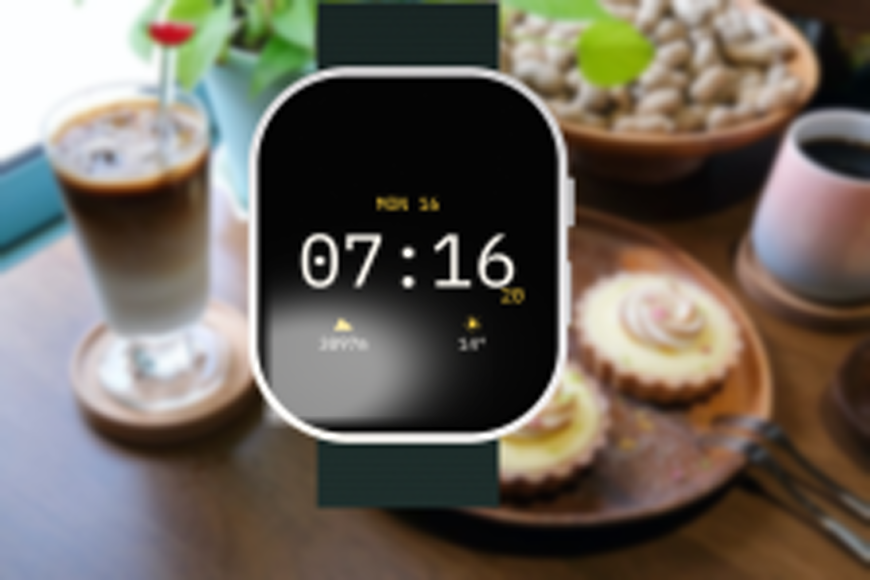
7:16
